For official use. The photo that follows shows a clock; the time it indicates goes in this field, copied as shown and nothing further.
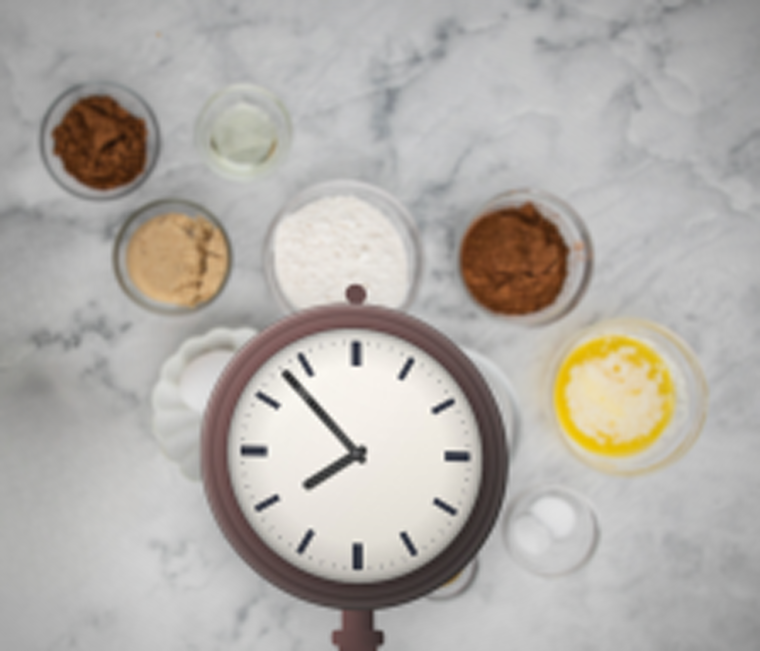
7:53
